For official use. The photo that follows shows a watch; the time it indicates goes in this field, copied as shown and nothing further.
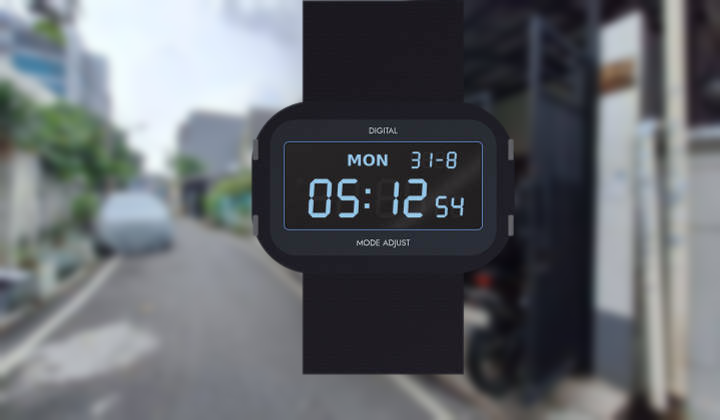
5:12:54
